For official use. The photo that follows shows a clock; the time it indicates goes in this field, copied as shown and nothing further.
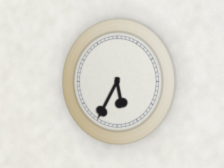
5:35
